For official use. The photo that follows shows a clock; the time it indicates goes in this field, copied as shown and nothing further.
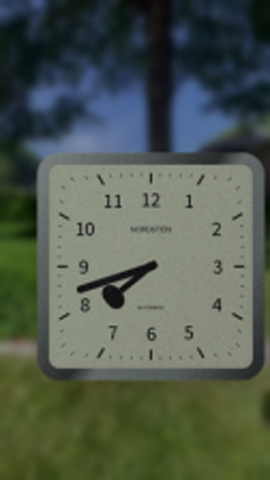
7:42
